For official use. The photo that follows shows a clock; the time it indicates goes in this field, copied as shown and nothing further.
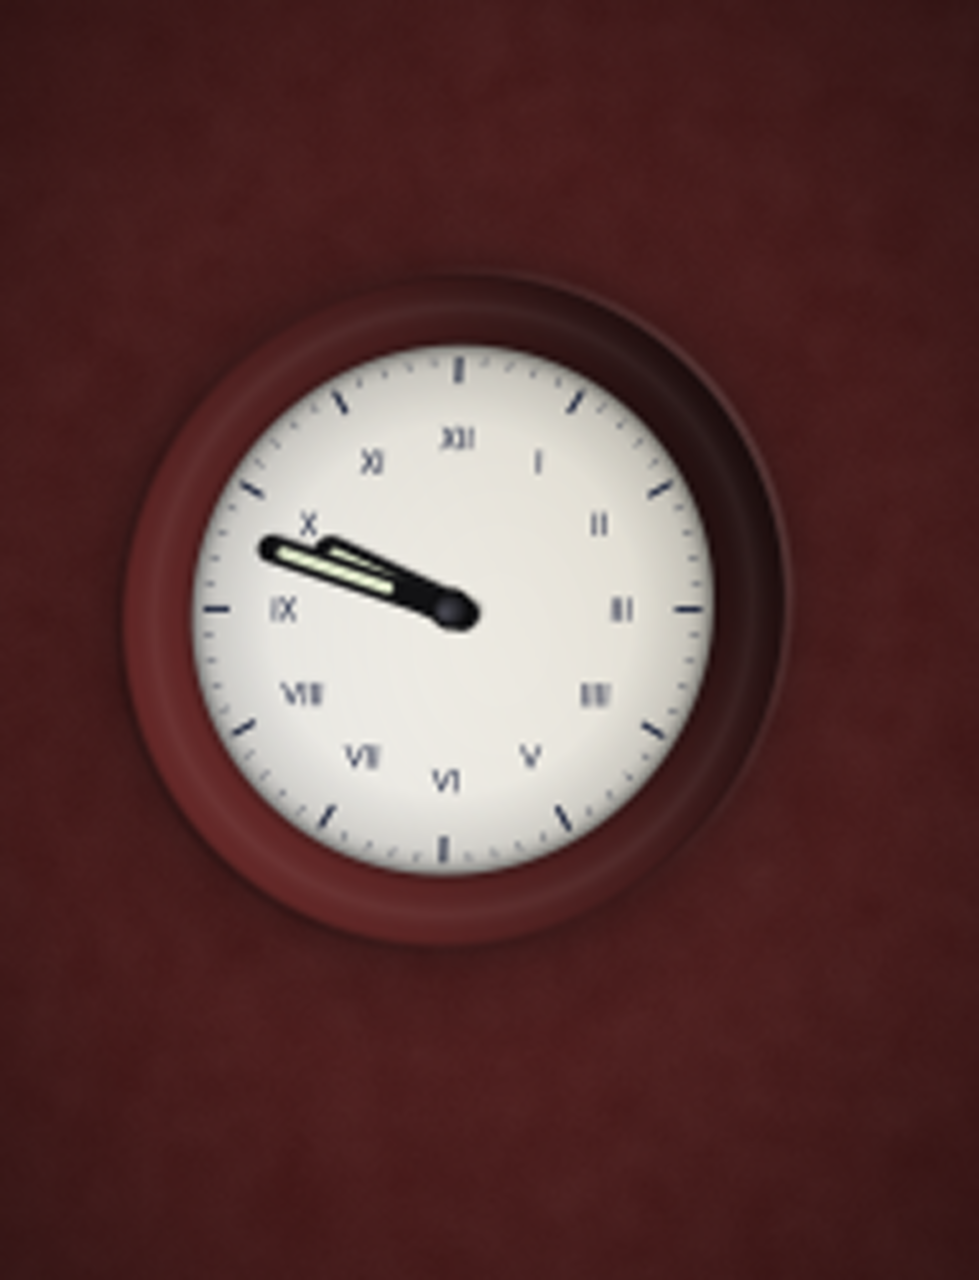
9:48
